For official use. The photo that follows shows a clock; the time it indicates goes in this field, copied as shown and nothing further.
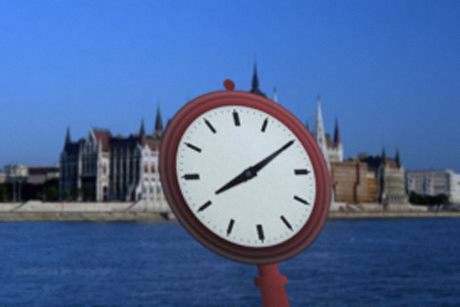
8:10
